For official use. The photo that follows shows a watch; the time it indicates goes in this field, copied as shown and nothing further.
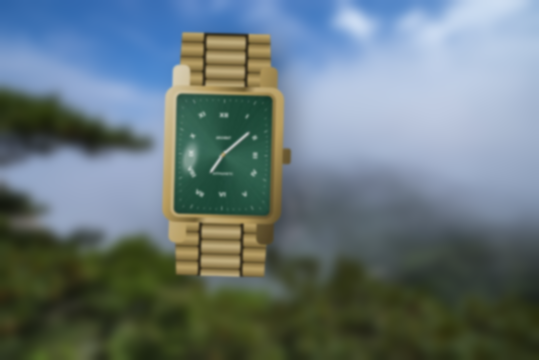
7:08
